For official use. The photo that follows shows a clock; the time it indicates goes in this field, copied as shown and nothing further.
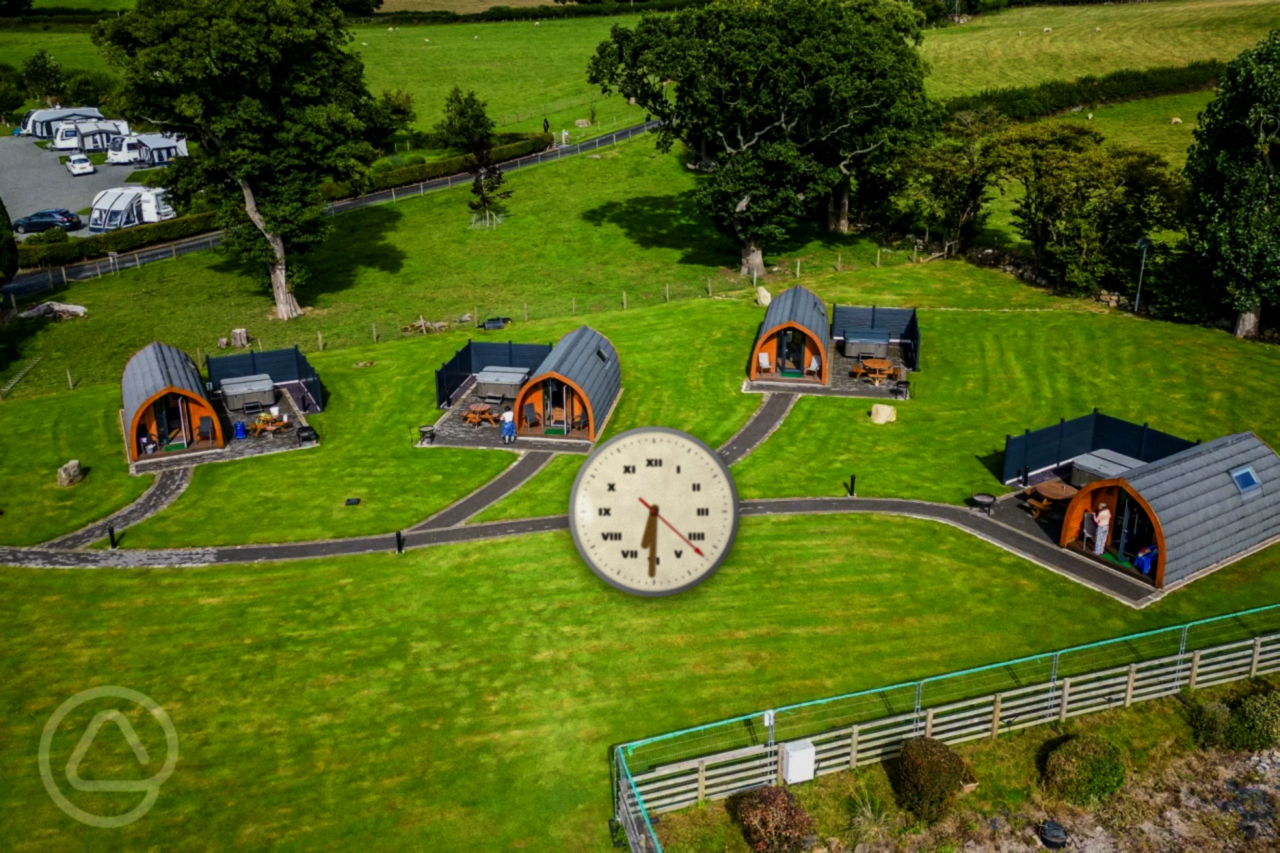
6:30:22
